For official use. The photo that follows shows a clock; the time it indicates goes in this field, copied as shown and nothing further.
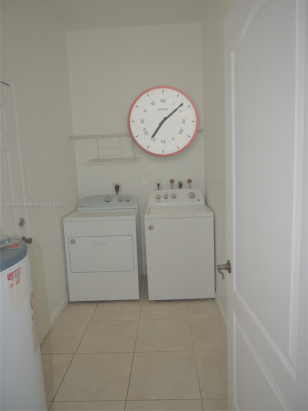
7:08
